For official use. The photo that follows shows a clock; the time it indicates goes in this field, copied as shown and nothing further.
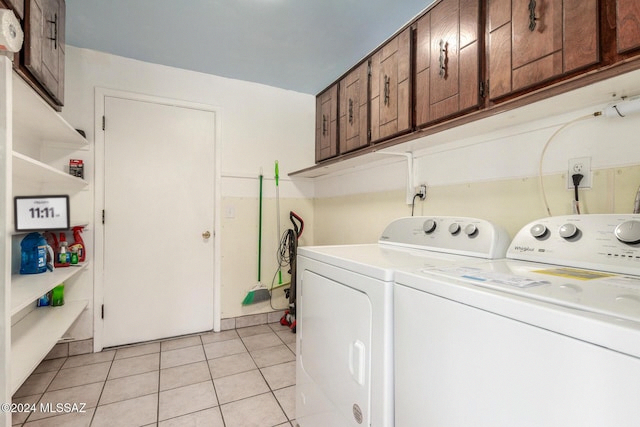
11:11
